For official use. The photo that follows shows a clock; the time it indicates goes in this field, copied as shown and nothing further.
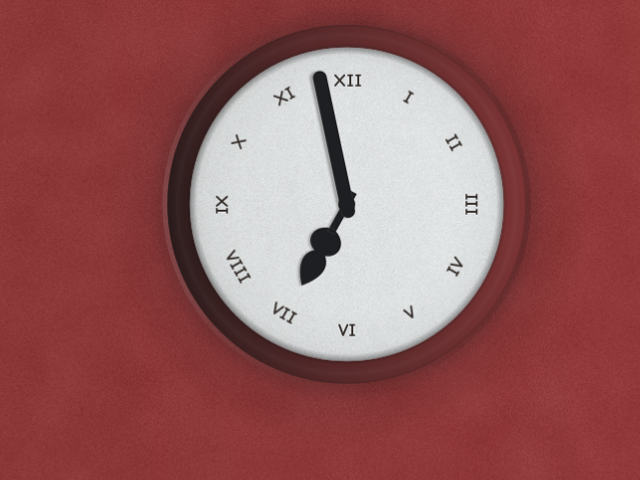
6:58
